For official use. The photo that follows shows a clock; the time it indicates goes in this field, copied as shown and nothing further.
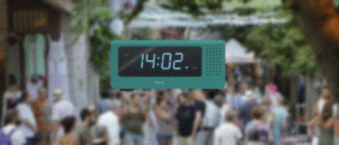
14:02
